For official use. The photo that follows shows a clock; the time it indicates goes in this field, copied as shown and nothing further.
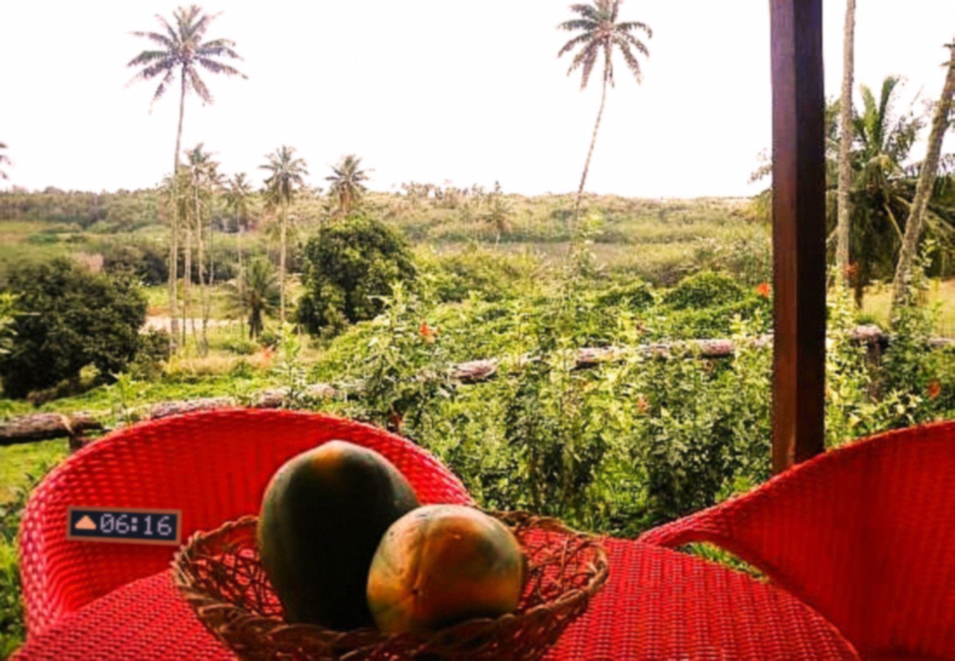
6:16
